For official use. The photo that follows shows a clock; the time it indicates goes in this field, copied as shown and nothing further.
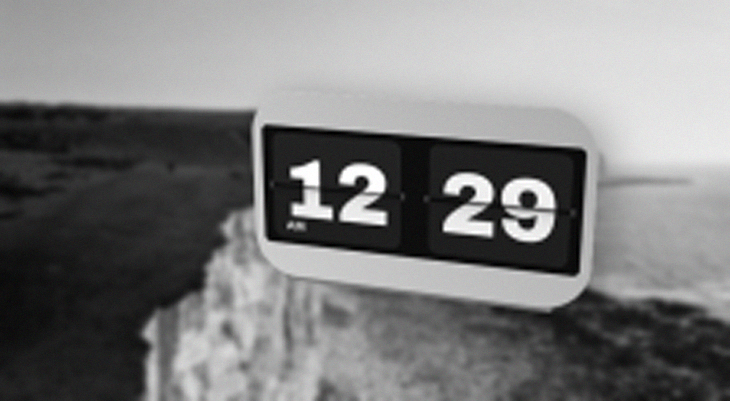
12:29
